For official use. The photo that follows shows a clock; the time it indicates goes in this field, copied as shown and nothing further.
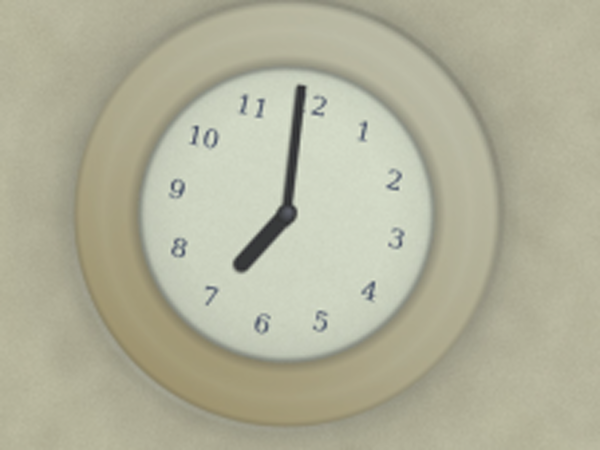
6:59
